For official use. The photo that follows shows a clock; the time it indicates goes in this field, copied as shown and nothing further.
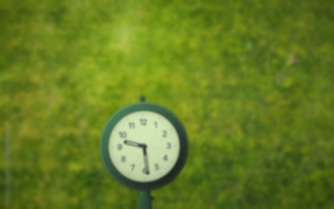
9:29
